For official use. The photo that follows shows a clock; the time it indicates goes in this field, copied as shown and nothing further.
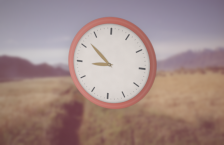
8:52
